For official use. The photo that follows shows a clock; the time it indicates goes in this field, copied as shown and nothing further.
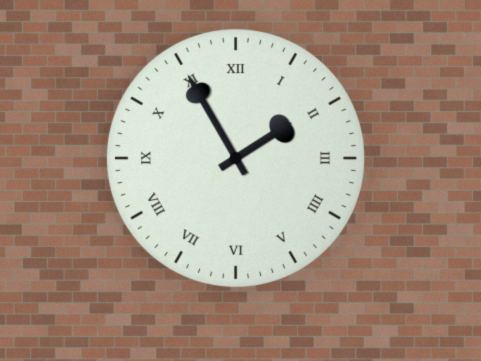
1:55
